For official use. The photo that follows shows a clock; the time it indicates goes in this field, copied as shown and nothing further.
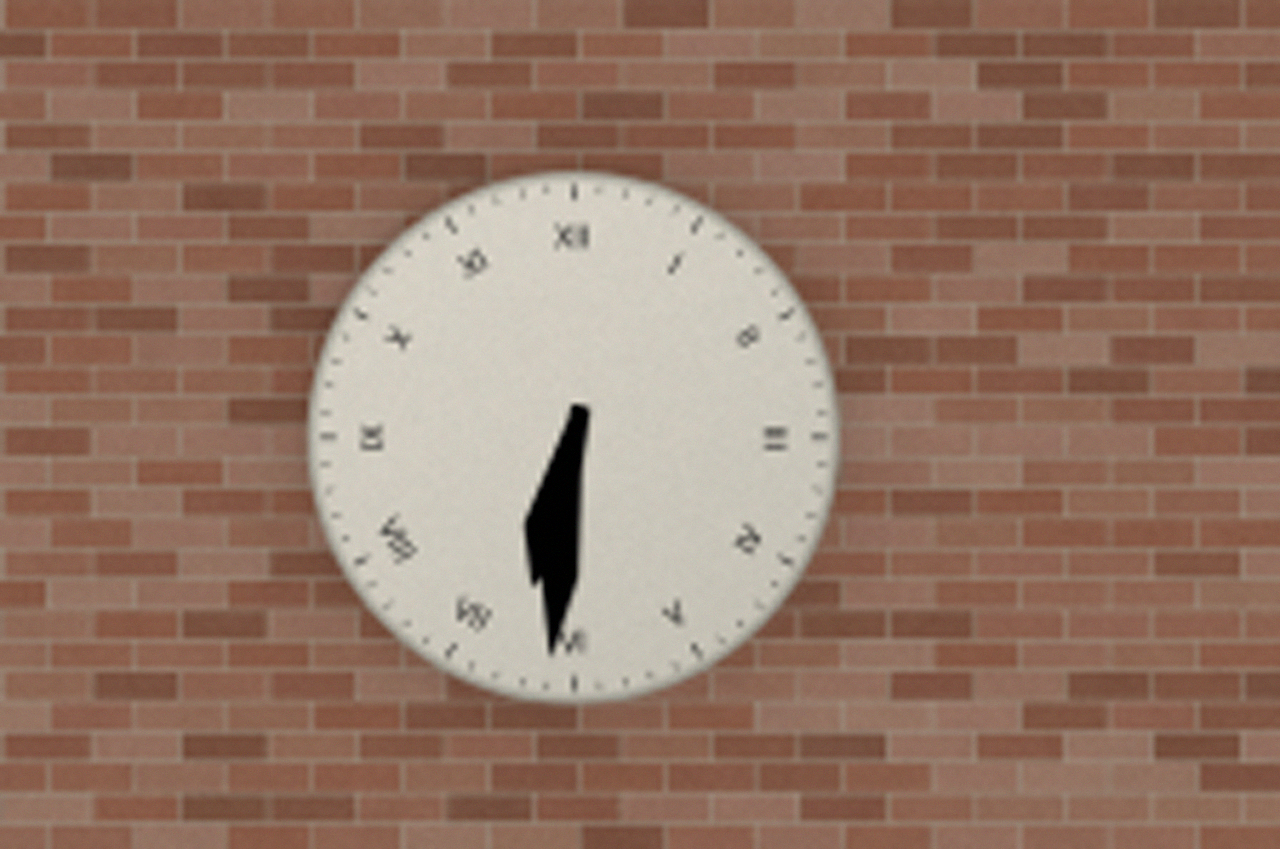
6:31
